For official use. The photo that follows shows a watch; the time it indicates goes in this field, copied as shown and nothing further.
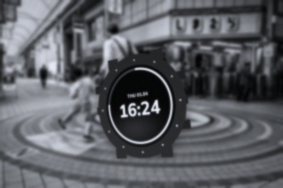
16:24
